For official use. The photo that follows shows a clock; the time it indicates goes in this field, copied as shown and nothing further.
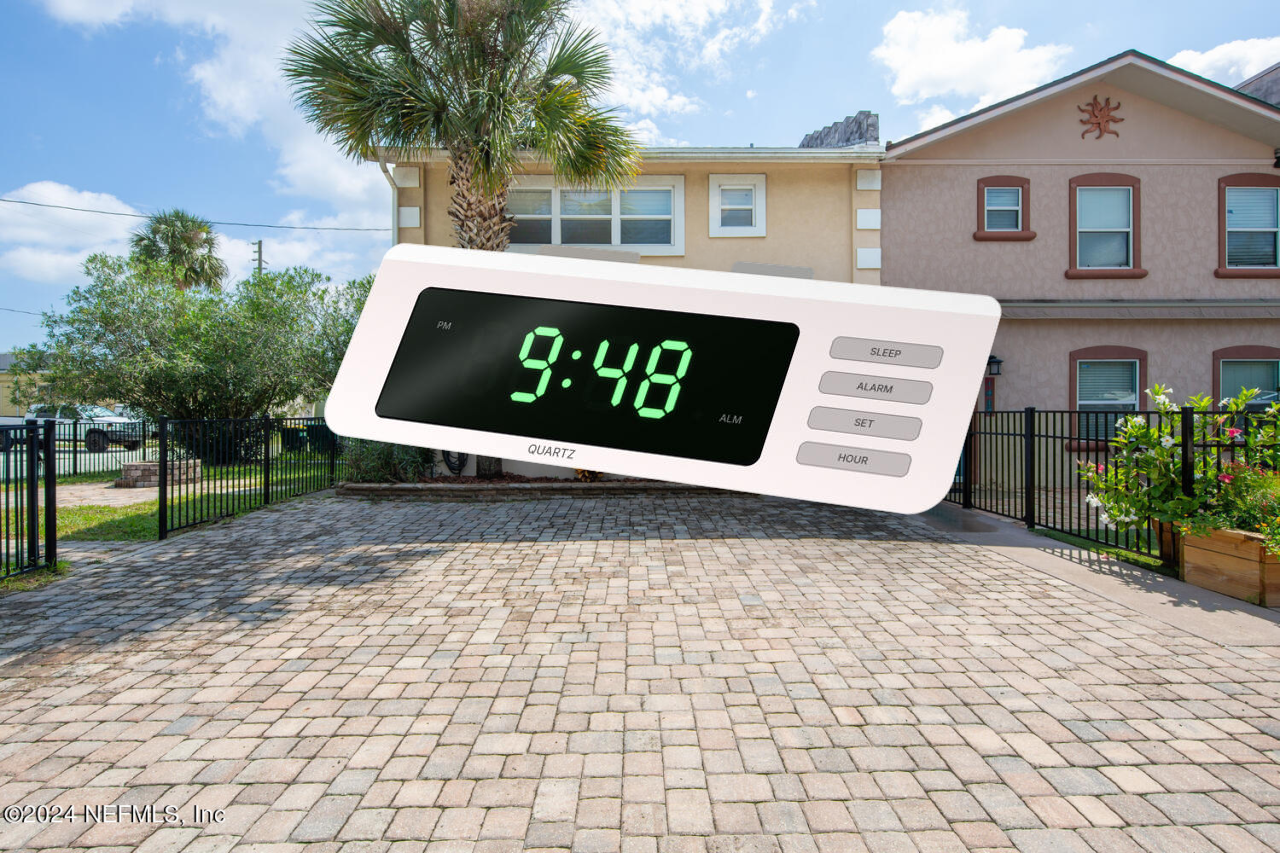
9:48
